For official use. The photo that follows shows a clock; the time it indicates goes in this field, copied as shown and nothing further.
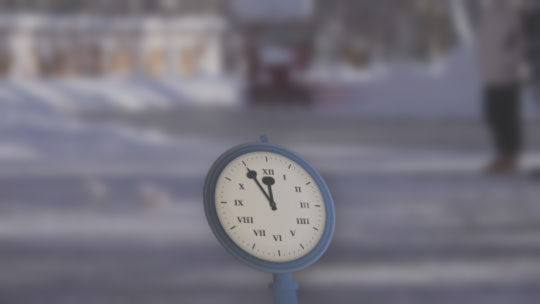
11:55
